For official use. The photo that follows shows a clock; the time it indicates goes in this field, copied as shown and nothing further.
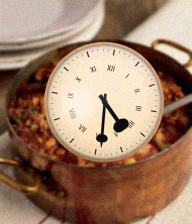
4:29
